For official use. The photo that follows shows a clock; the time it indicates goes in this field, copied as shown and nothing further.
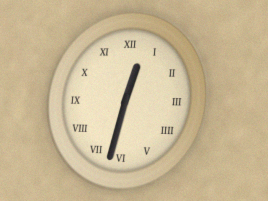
12:32
